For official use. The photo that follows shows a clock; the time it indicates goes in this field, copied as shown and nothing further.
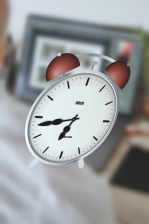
6:43
